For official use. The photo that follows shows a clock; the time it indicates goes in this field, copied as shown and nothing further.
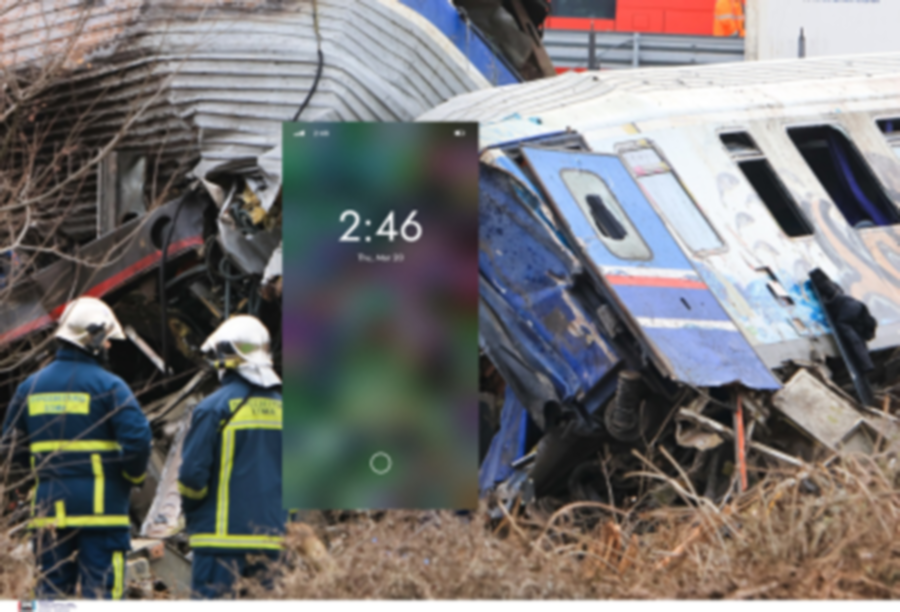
2:46
